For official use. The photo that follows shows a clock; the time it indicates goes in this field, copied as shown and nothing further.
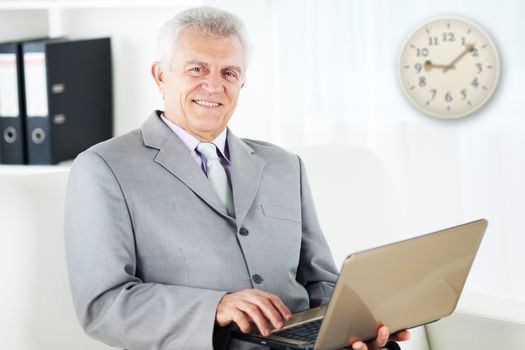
9:08
